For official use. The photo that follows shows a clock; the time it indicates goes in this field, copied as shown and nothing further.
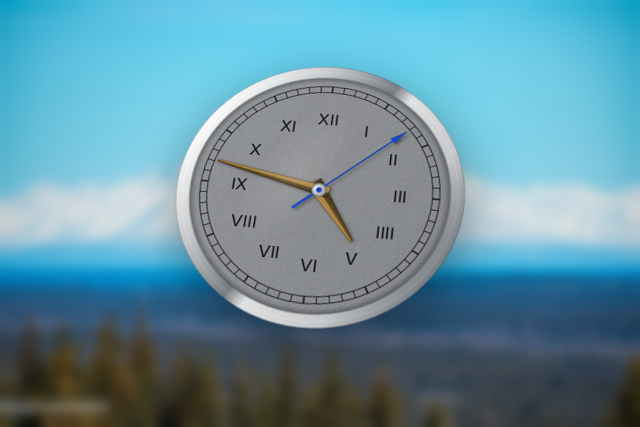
4:47:08
